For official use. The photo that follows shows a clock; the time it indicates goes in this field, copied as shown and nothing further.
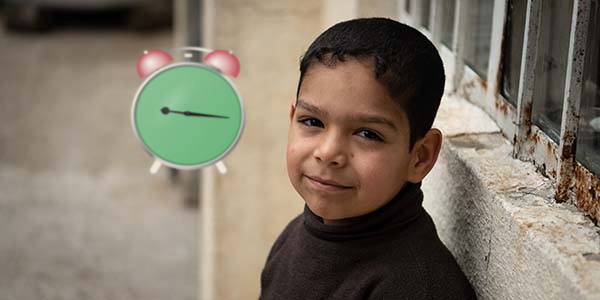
9:16
